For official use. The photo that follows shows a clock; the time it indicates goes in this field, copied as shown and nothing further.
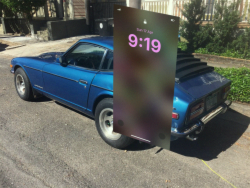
9:19
